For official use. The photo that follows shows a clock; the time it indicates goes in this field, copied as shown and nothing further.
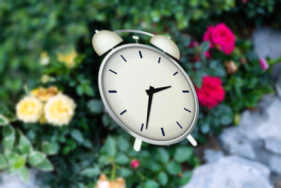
2:34
